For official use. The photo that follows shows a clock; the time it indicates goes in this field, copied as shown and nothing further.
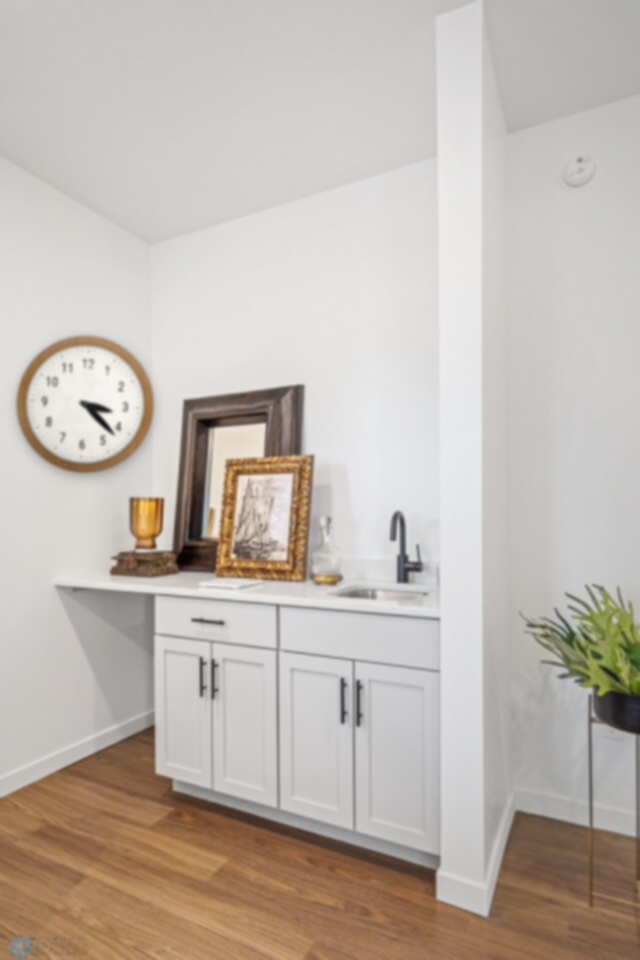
3:22
